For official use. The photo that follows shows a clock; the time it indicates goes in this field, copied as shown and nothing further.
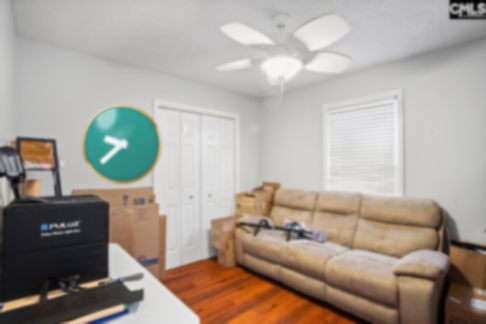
9:38
